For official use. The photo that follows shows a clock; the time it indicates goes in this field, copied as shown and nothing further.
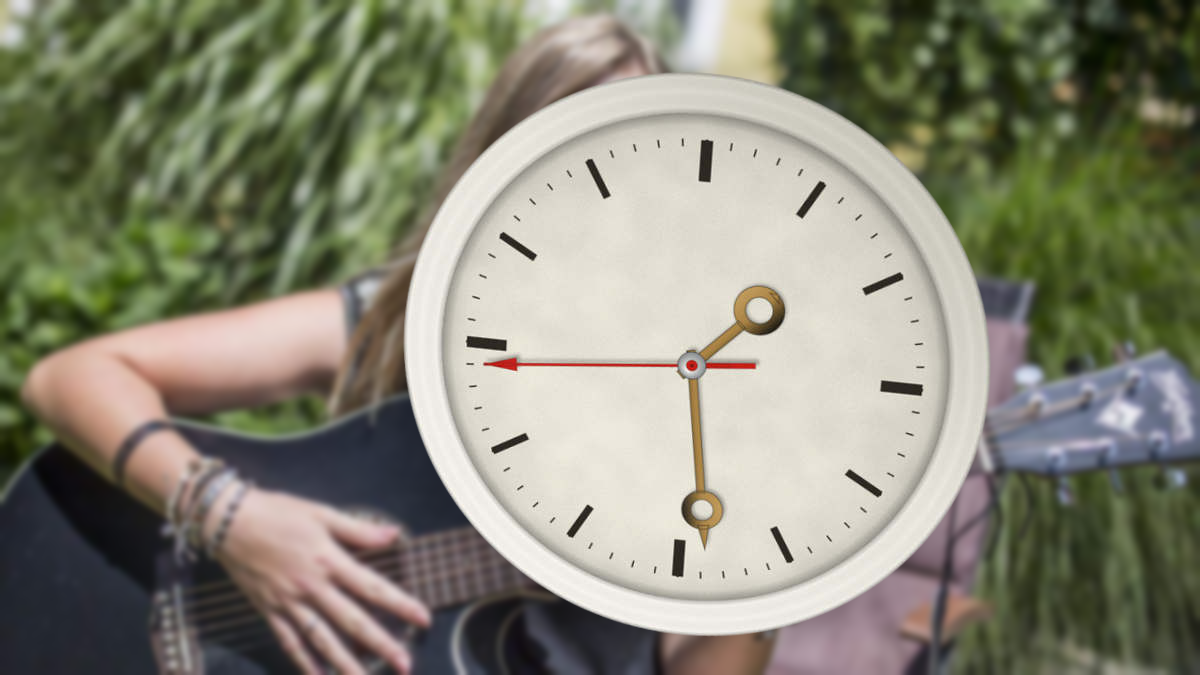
1:28:44
